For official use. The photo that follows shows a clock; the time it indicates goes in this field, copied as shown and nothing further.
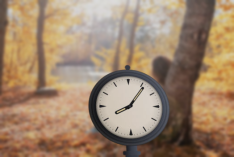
8:06
